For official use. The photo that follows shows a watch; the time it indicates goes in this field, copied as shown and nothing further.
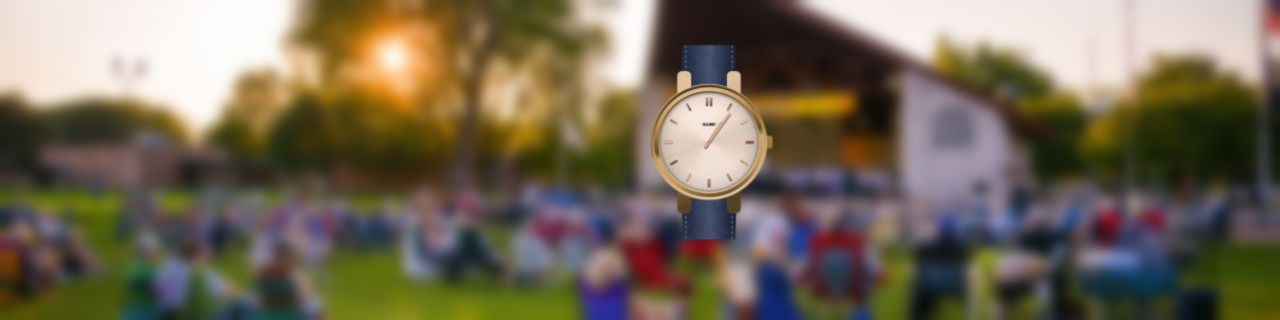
1:06
